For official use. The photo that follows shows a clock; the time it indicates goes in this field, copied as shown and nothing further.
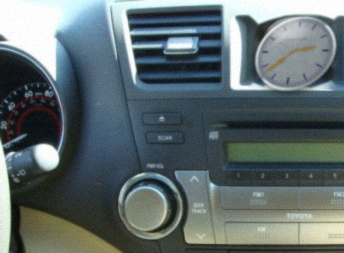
2:38
